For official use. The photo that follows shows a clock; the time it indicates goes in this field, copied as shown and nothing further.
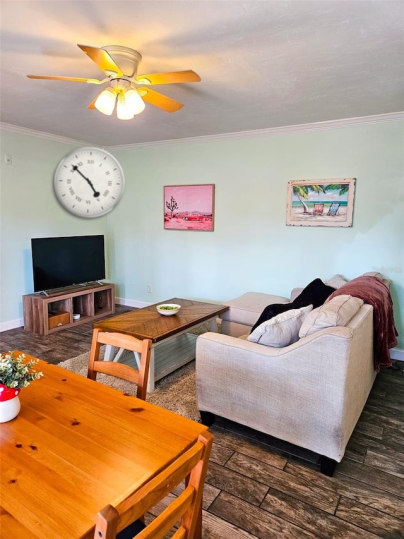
4:52
